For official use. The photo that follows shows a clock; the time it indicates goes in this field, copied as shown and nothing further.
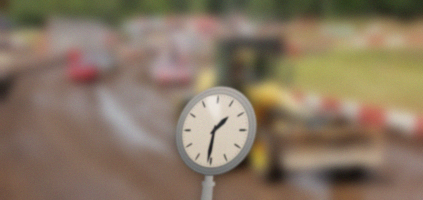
1:31
